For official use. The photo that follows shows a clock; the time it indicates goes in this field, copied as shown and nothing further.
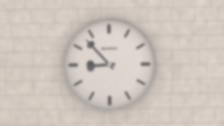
8:53
